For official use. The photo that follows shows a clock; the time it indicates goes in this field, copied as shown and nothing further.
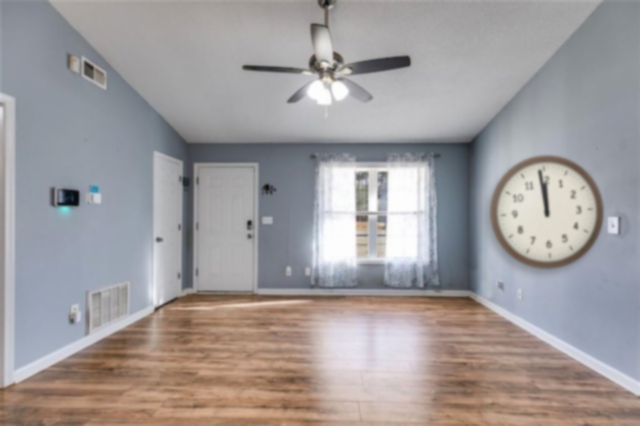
11:59
